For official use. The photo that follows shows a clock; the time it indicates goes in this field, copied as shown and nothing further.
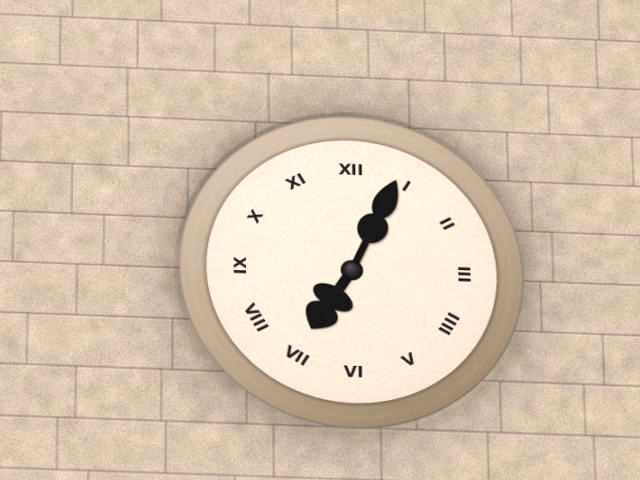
7:04
